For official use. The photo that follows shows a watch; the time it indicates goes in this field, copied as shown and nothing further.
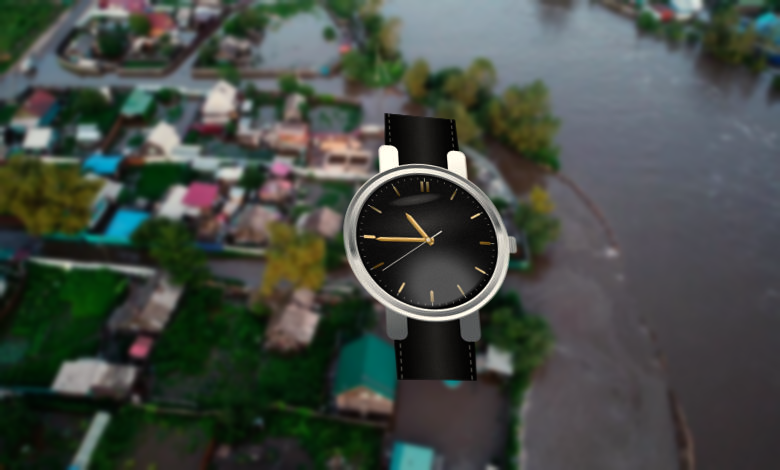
10:44:39
